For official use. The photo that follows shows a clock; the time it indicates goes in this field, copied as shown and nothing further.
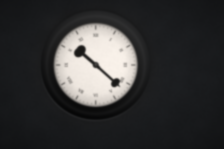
10:22
